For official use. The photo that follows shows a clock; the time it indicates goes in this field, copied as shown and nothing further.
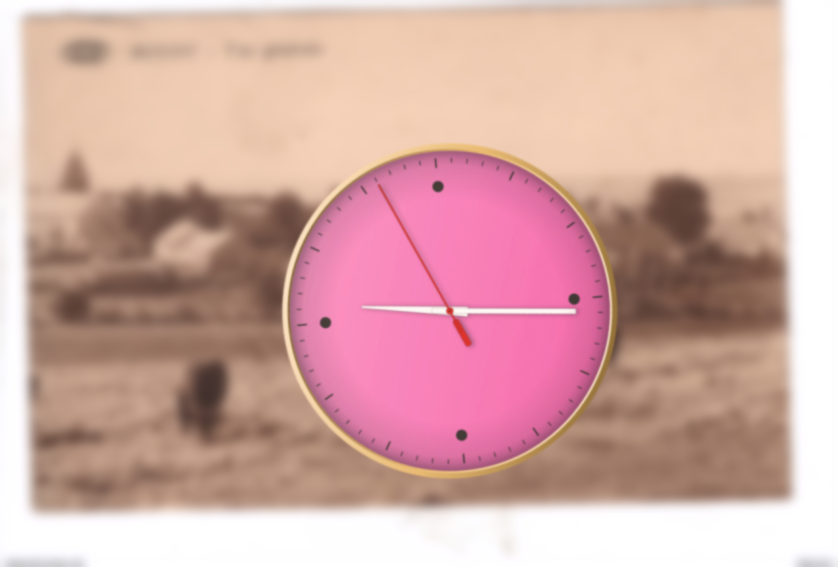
9:15:56
